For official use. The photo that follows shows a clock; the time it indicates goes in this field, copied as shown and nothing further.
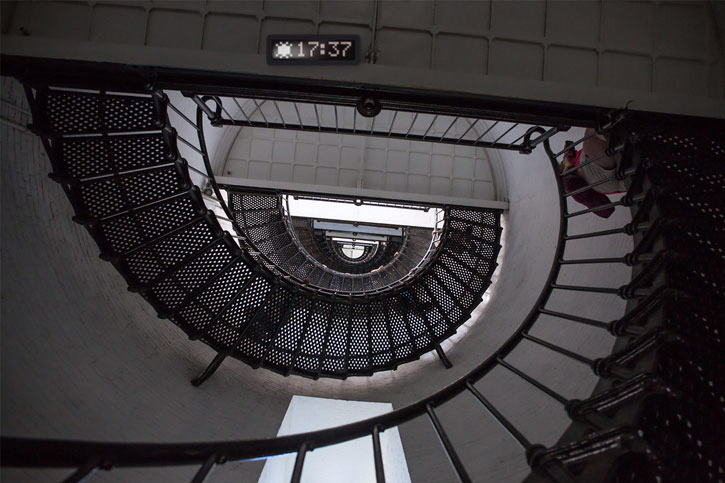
17:37
